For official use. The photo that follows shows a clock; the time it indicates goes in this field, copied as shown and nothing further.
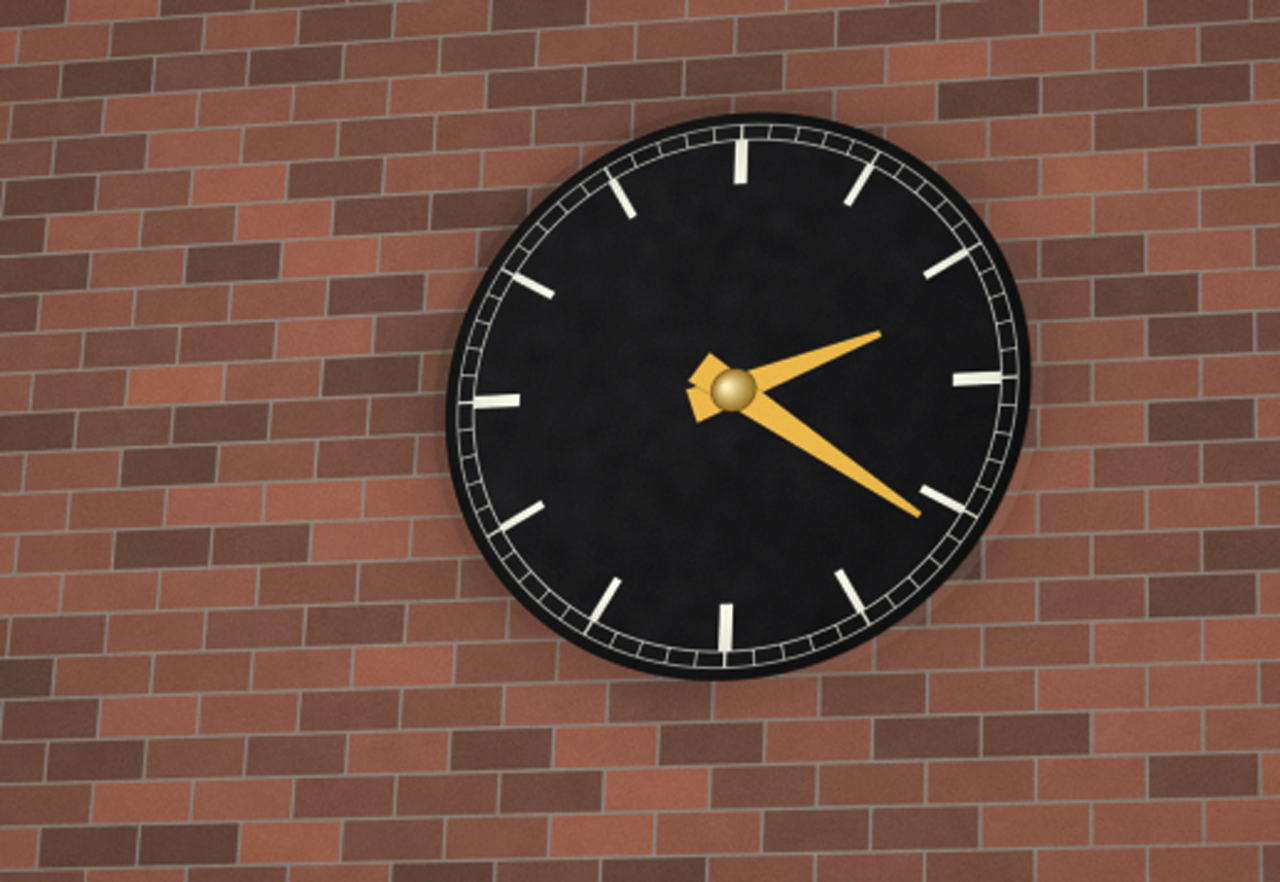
2:21
